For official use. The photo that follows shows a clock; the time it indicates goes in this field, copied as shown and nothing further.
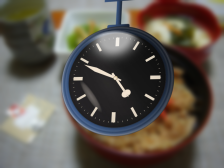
4:49
